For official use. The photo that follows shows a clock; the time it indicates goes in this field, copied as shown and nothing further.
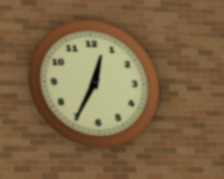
12:35
